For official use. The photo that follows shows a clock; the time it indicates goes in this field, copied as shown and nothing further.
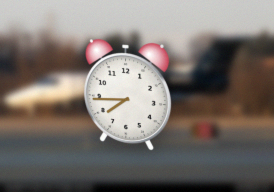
7:44
